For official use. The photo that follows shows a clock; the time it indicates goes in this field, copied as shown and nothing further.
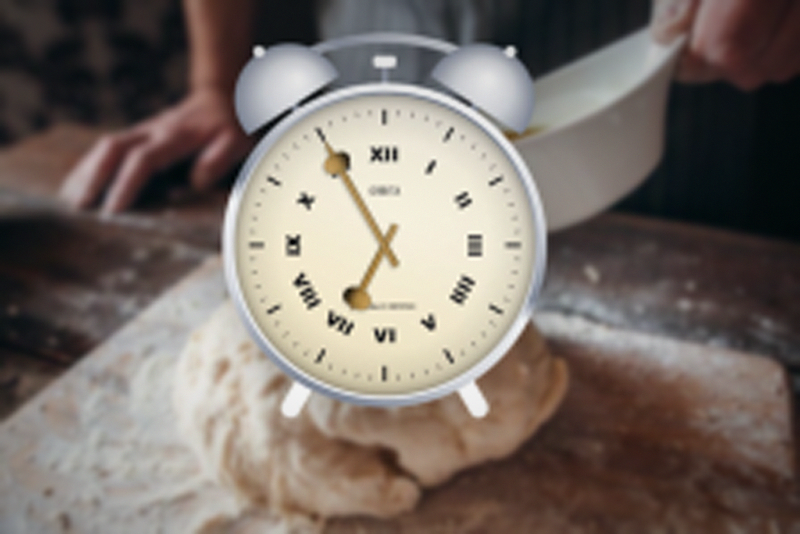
6:55
